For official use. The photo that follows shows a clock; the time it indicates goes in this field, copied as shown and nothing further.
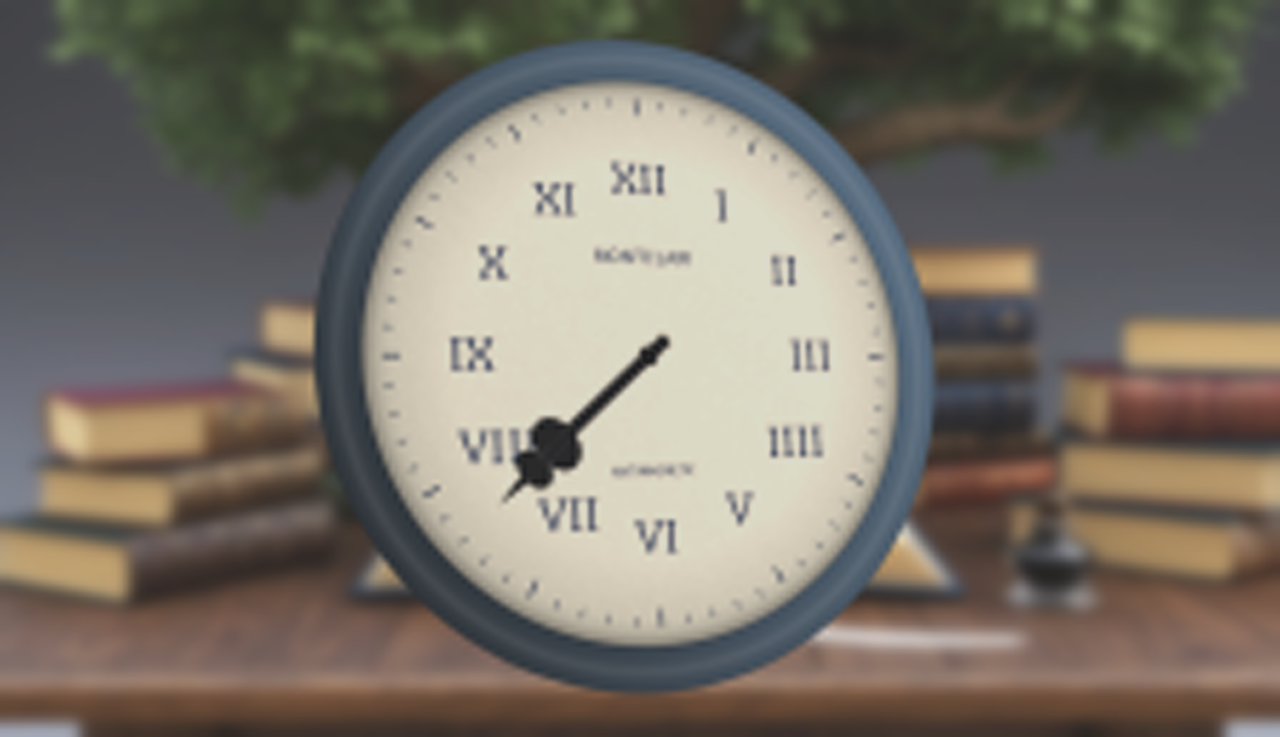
7:38
